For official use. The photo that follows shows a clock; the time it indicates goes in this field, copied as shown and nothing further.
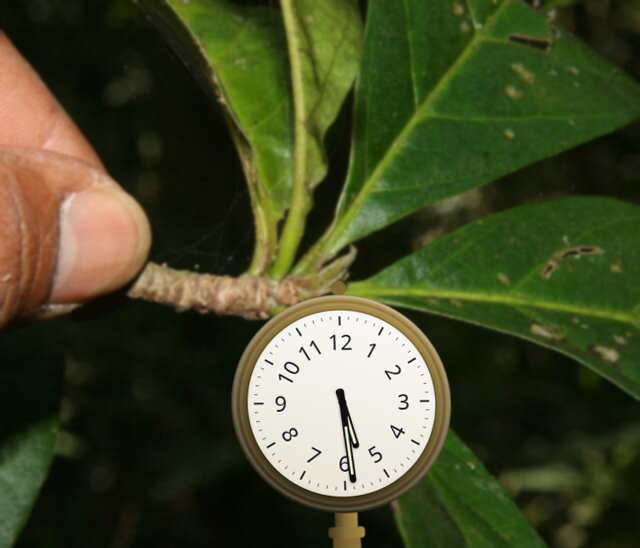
5:29
